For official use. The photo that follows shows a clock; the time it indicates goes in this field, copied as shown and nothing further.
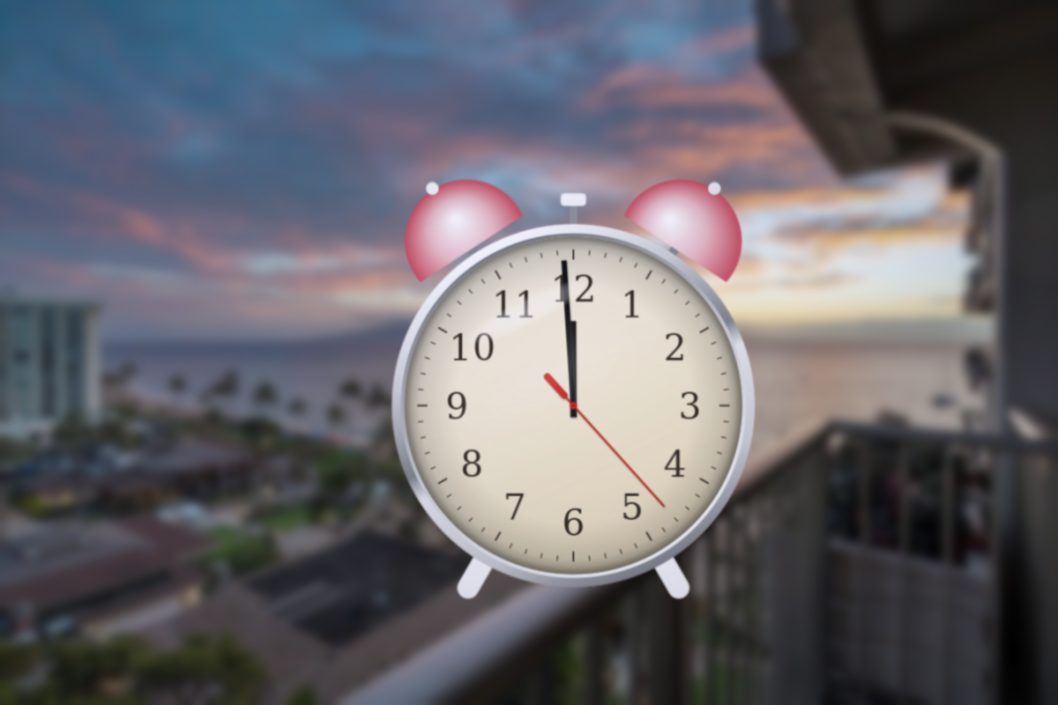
11:59:23
